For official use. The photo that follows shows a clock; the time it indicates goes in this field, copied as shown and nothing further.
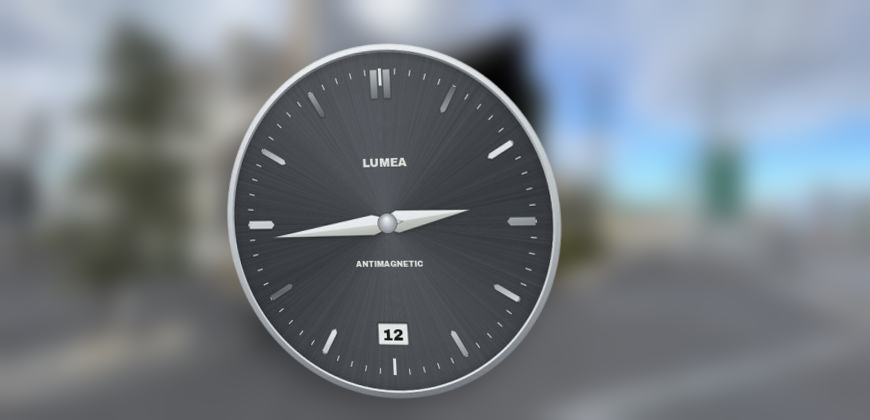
2:44
